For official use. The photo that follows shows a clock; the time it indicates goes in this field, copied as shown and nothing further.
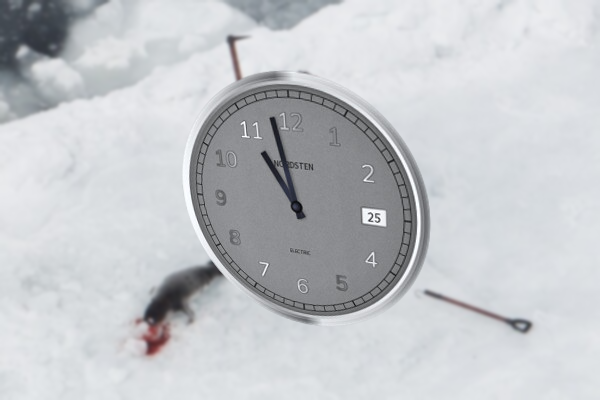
10:58
